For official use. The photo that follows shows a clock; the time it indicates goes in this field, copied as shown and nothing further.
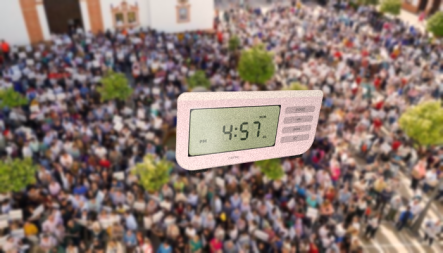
4:57
